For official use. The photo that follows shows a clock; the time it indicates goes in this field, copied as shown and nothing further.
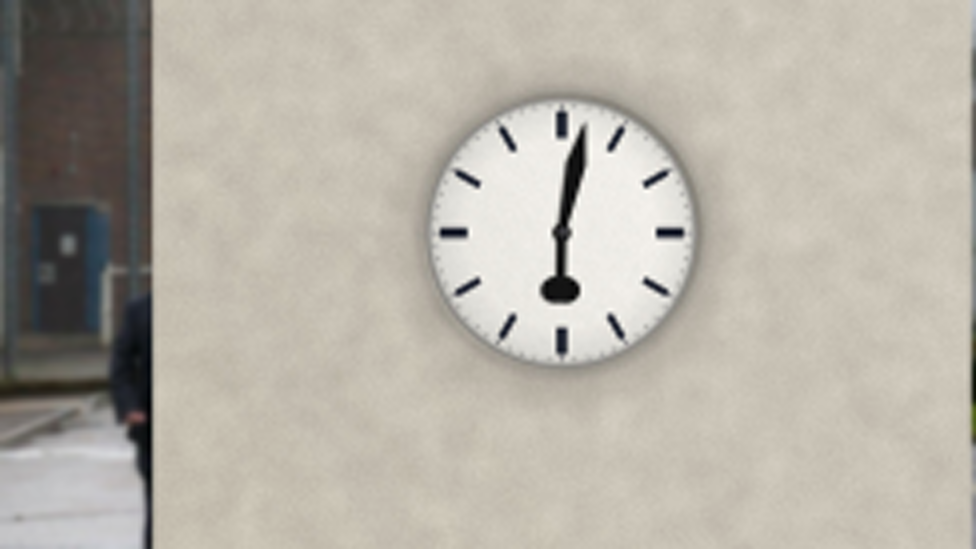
6:02
